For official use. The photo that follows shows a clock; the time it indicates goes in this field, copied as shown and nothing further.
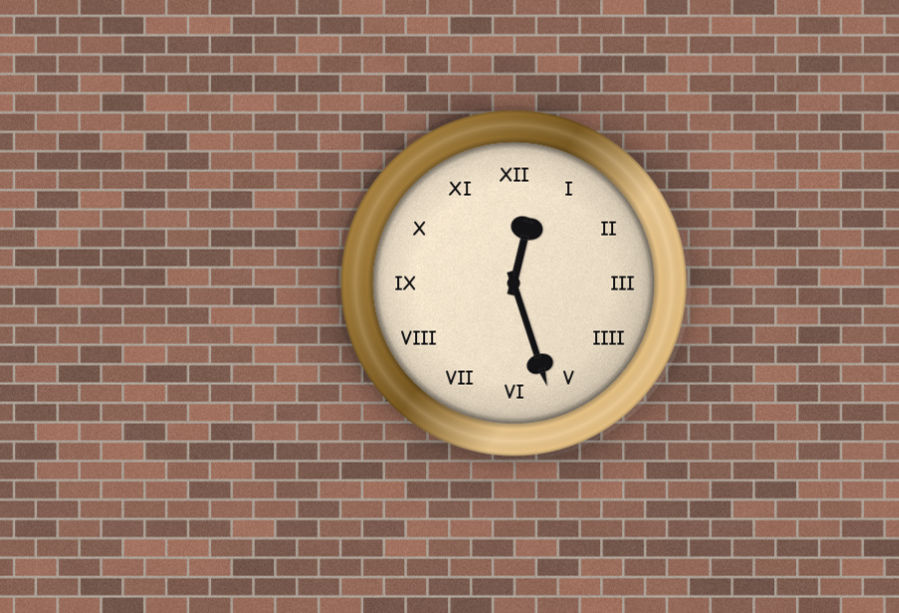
12:27
